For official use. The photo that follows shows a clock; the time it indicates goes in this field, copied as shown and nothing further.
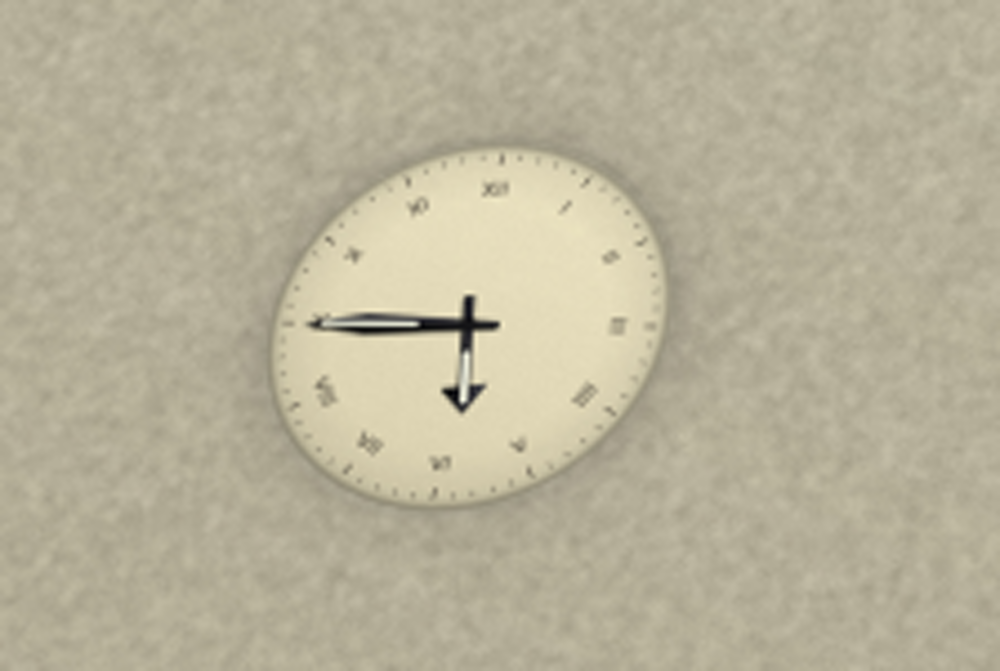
5:45
